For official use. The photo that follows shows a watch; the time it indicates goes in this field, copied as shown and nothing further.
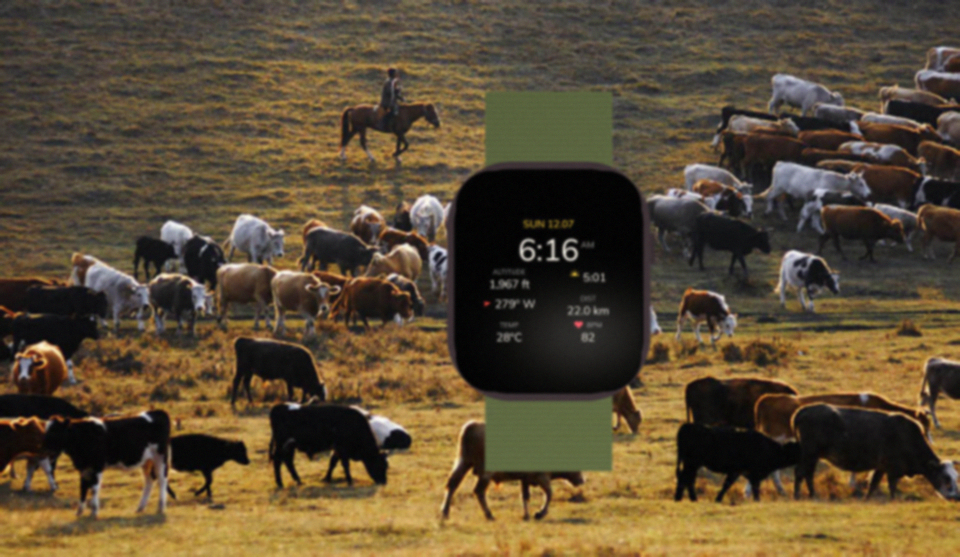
6:16
